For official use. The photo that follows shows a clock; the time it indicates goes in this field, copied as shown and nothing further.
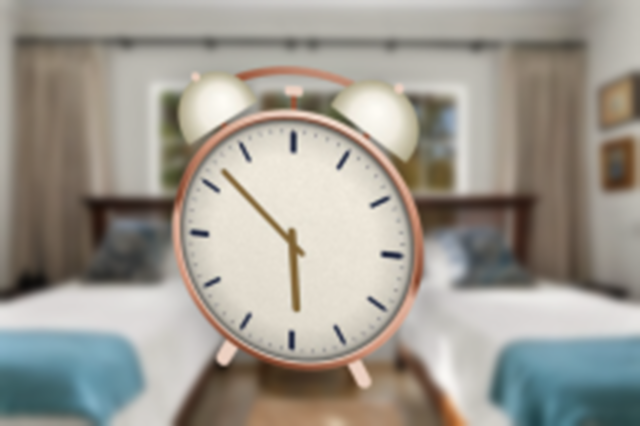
5:52
